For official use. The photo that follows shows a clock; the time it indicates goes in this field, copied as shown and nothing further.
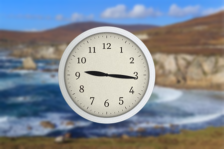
9:16
